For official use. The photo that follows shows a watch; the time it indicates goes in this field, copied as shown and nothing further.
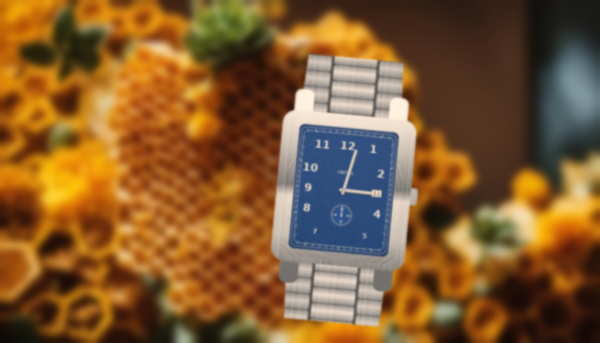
3:02
